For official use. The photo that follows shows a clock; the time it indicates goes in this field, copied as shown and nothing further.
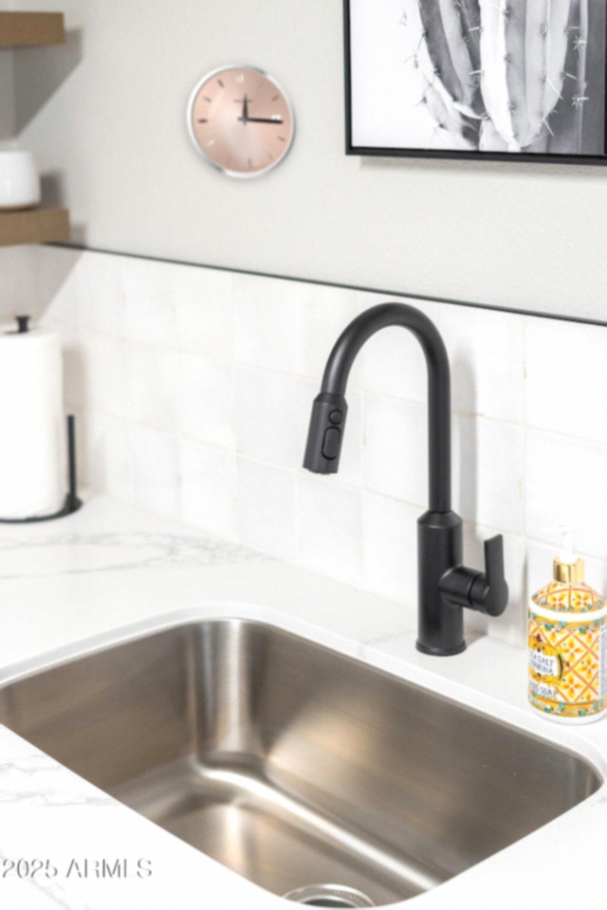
12:16
